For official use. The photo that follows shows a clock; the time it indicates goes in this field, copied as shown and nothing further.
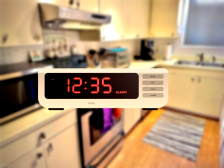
12:35
